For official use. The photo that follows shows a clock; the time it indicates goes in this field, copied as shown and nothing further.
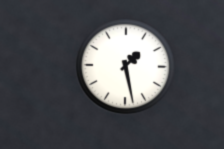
1:28
